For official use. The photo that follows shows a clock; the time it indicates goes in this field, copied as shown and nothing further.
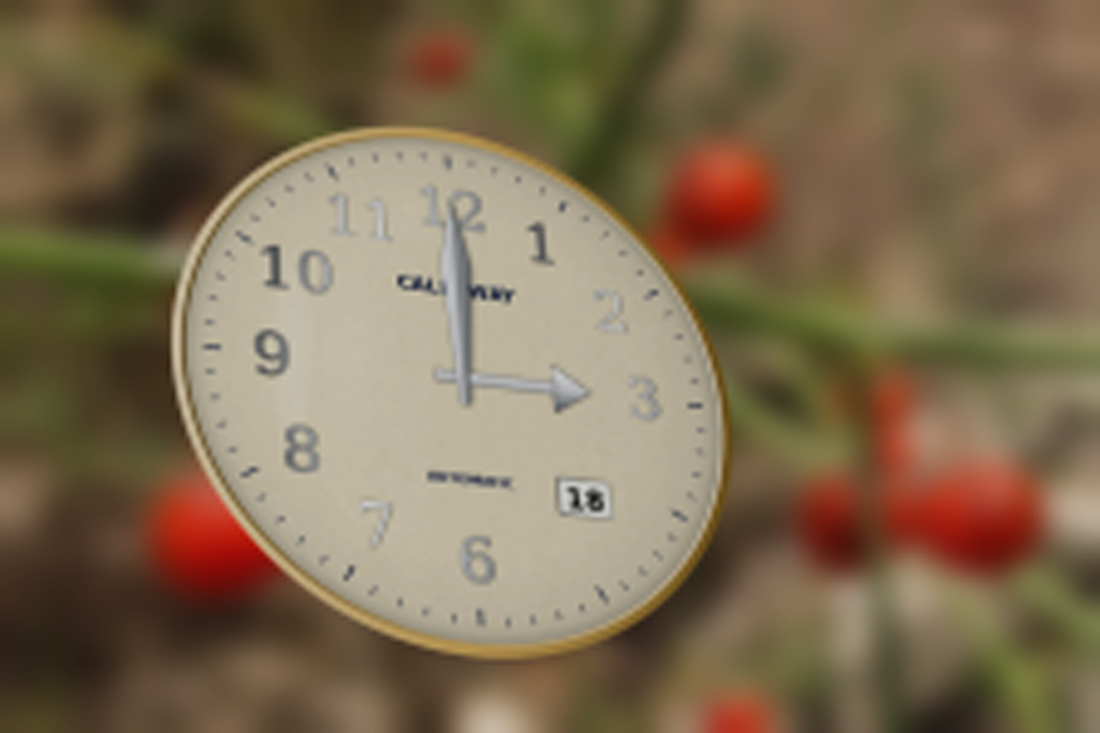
3:00
